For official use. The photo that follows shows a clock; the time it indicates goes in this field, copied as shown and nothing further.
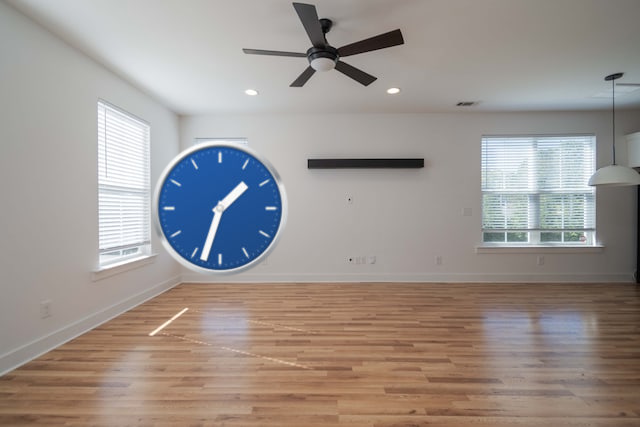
1:33
